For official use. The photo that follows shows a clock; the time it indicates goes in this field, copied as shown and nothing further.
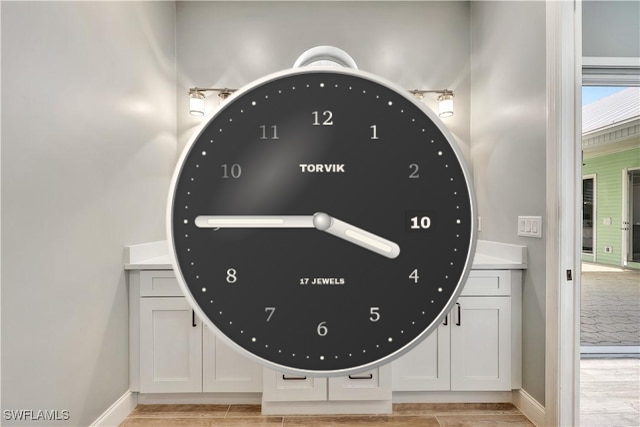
3:45
